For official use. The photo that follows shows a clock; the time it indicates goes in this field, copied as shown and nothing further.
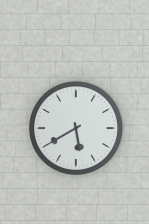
5:40
